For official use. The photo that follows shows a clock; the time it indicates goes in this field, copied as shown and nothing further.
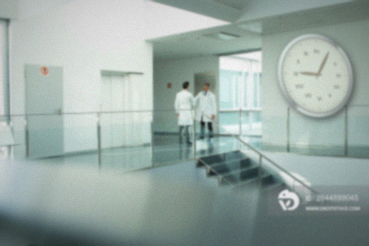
9:05
